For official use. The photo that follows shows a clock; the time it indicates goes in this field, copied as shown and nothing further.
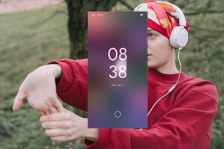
8:38
